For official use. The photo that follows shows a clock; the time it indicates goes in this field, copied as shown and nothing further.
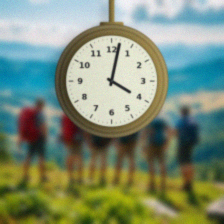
4:02
